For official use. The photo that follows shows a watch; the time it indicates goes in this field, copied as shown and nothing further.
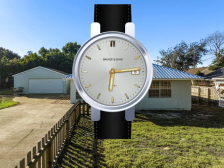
6:14
